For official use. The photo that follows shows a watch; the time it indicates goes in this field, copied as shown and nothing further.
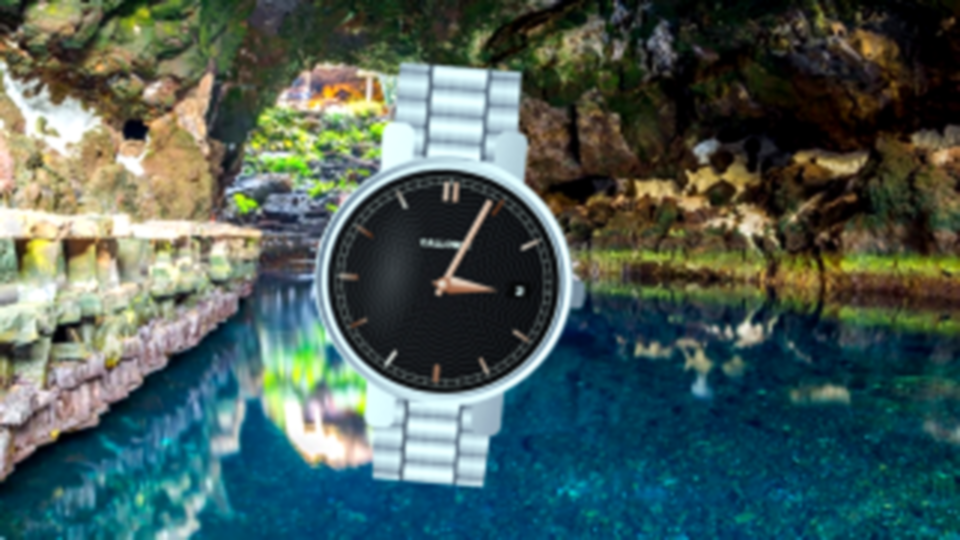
3:04
